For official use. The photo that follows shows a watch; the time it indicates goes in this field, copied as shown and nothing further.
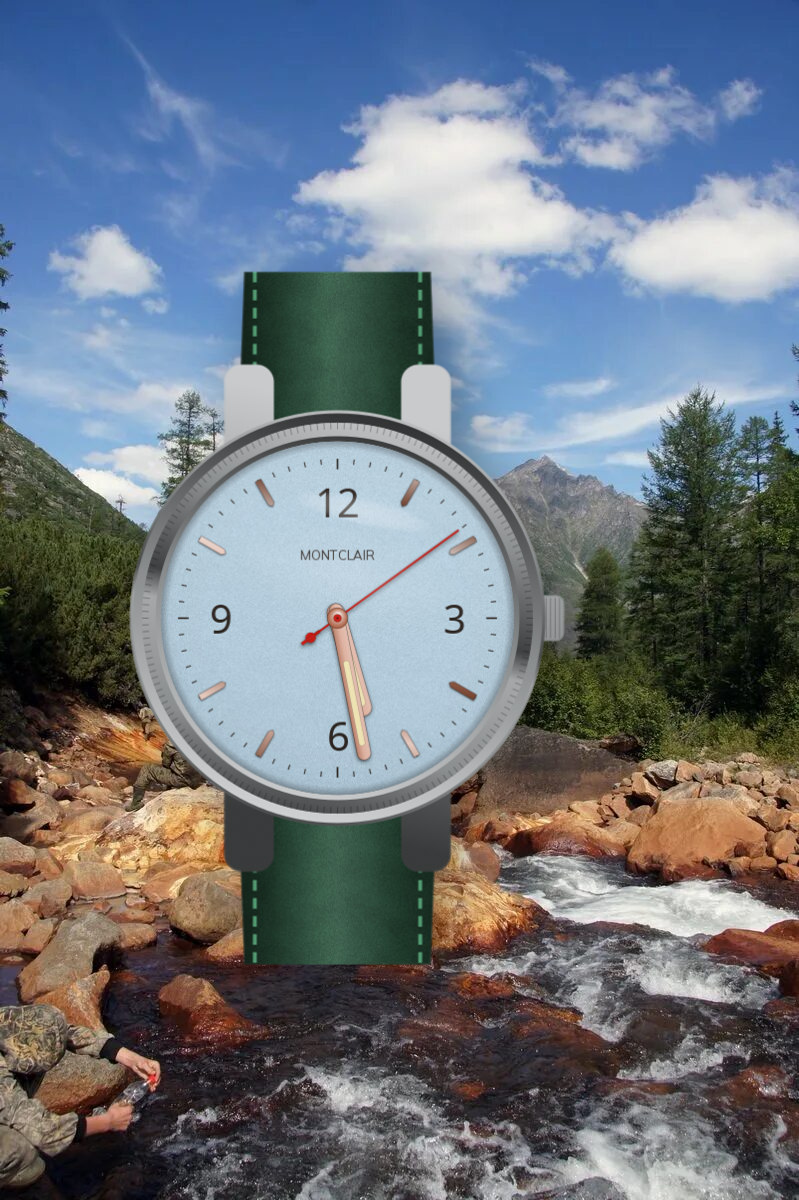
5:28:09
